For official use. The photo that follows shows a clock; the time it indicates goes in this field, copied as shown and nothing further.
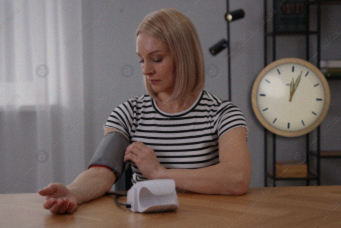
12:03
